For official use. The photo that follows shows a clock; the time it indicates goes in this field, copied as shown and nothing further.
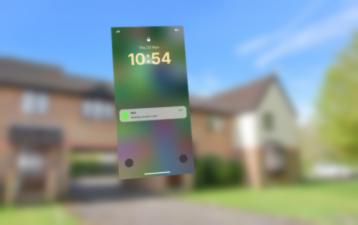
10:54
